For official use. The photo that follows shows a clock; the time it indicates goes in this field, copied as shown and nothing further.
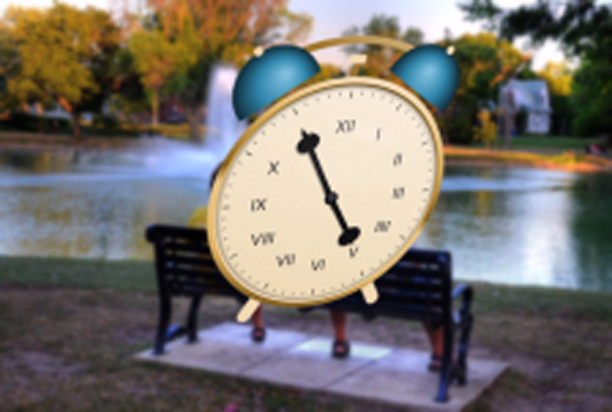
4:55
